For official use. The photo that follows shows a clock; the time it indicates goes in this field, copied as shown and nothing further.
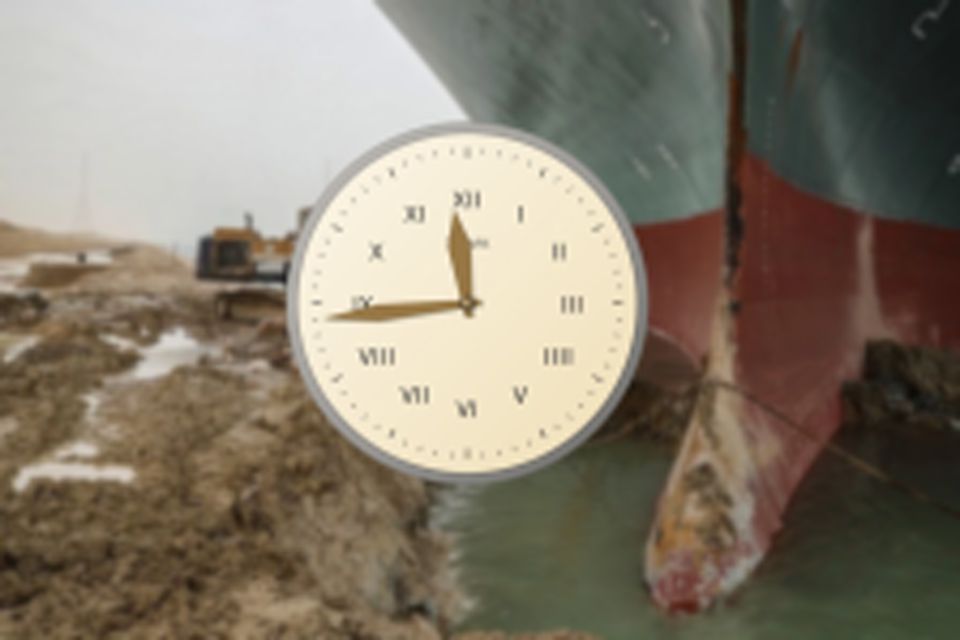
11:44
